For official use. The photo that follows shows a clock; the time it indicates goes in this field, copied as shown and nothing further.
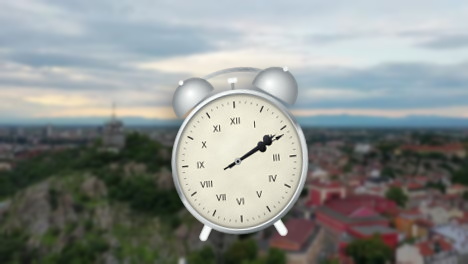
2:10:11
